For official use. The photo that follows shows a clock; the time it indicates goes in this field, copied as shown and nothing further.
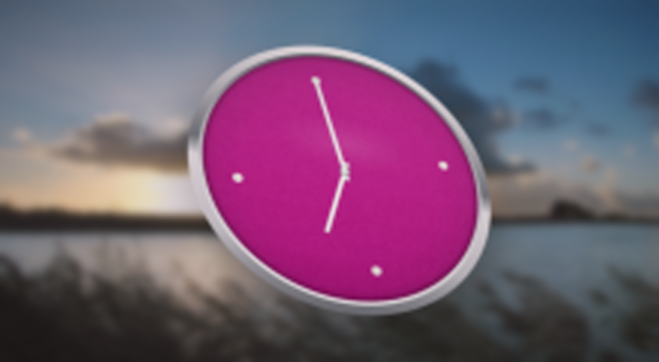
7:00
